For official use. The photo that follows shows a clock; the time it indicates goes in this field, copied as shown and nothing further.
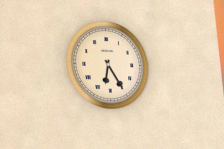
6:25
